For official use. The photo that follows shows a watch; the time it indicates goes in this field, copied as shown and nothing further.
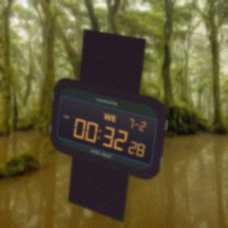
0:32:28
